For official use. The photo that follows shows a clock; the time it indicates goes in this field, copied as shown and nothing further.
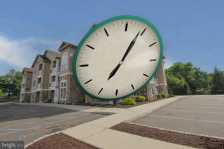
7:04
